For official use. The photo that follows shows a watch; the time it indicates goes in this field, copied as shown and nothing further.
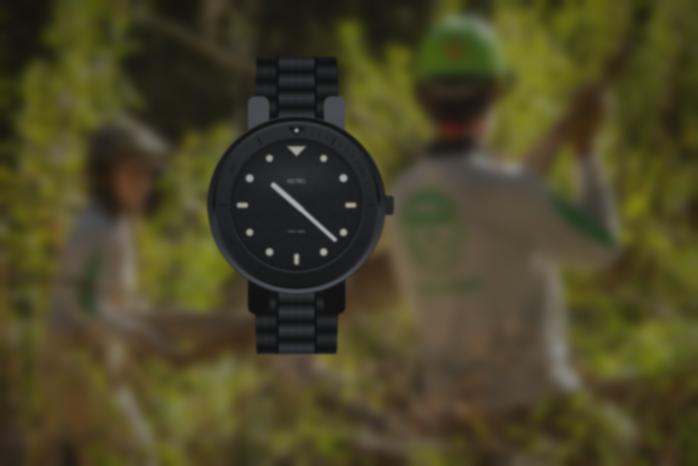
10:22
